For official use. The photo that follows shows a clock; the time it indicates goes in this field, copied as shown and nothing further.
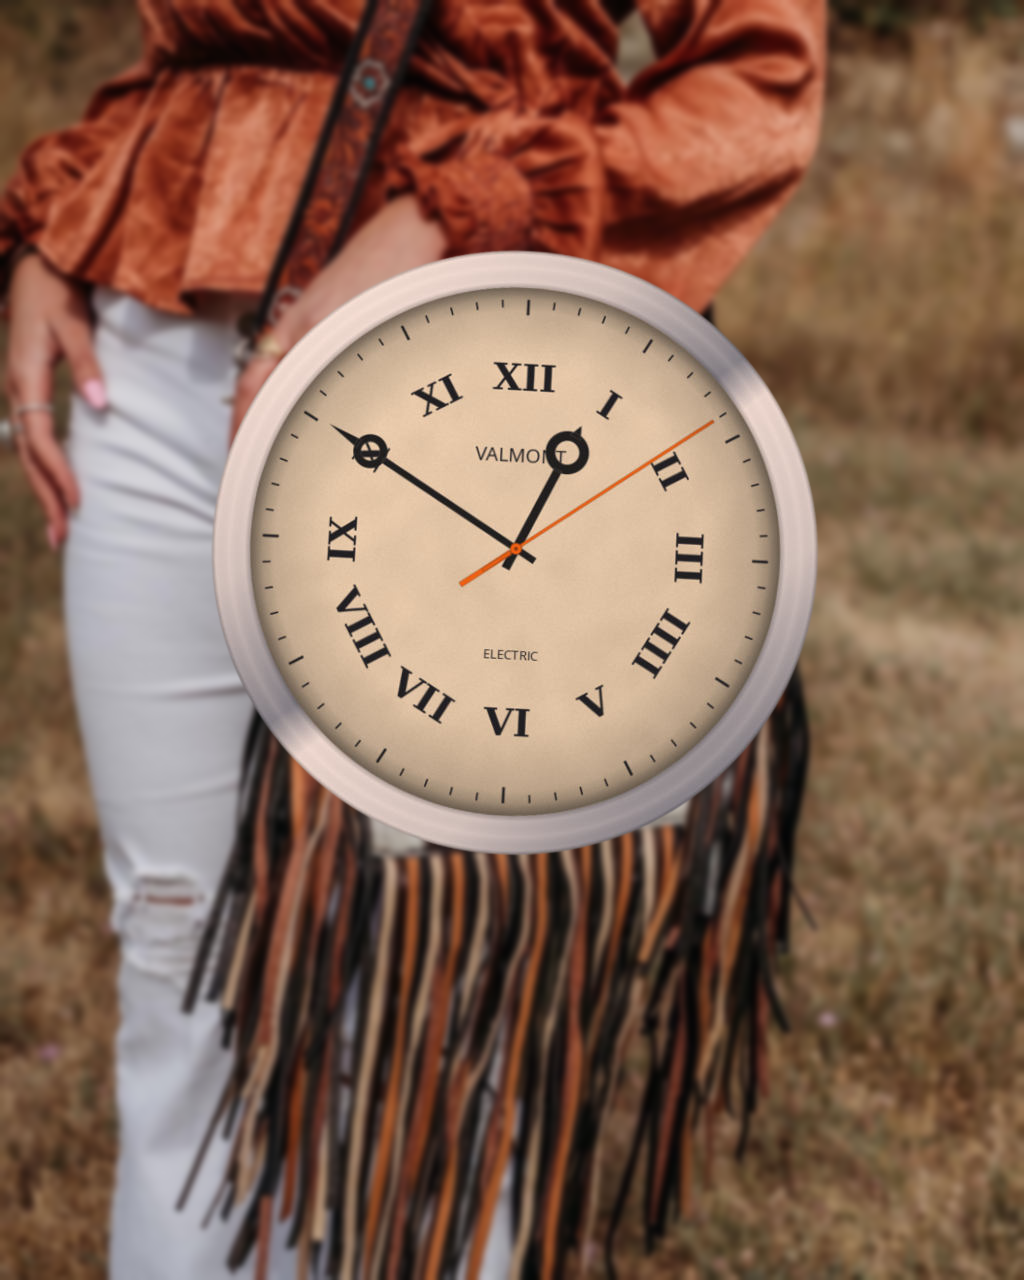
12:50:09
